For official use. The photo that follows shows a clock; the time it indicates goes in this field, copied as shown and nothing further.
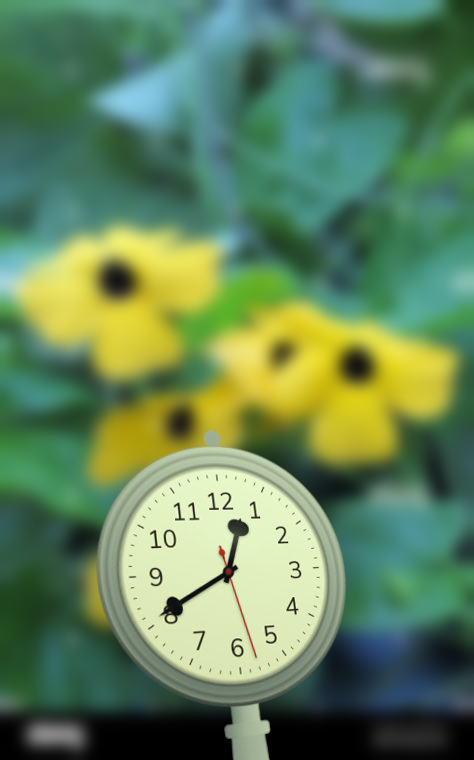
12:40:28
